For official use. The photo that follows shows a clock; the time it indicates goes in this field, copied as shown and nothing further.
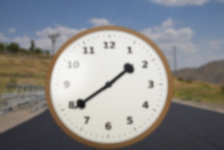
1:39
